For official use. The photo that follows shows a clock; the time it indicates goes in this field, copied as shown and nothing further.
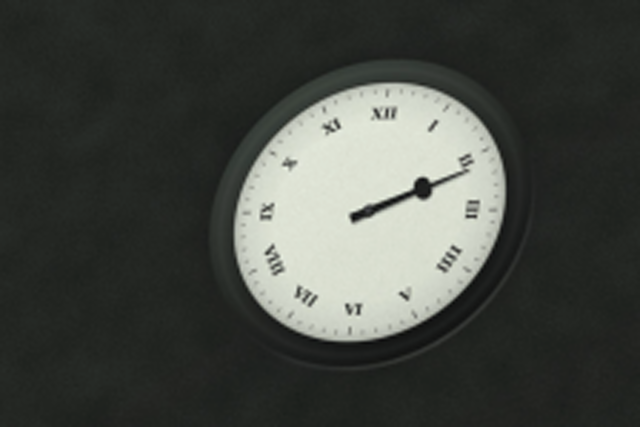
2:11
